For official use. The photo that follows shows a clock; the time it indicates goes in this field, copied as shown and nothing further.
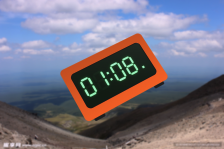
1:08
